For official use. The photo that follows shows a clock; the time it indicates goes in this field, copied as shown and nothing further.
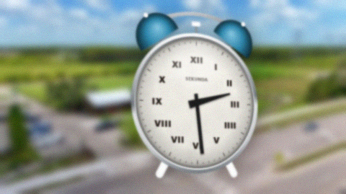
2:29
